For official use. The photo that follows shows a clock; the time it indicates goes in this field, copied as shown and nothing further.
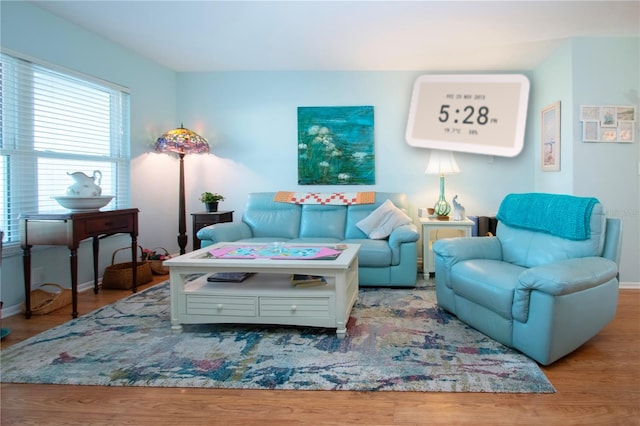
5:28
